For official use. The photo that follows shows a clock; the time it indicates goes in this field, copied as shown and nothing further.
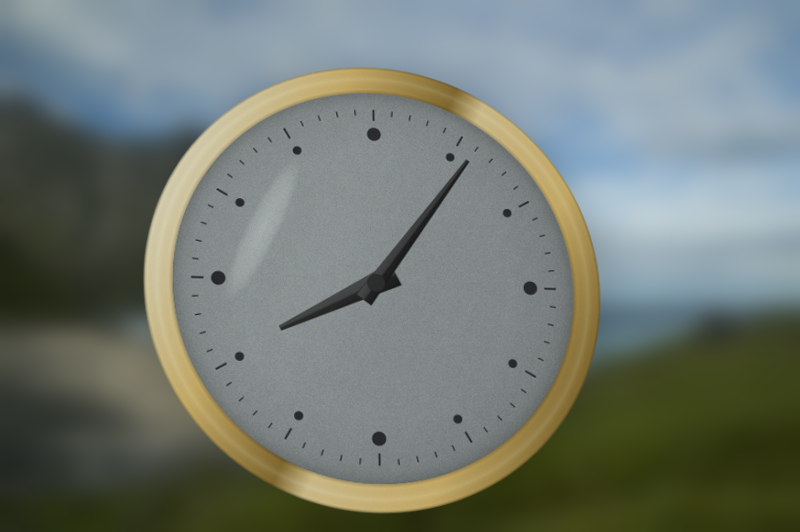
8:06
